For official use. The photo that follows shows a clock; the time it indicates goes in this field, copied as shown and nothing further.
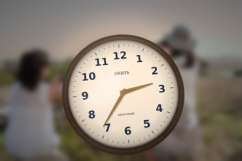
2:36
